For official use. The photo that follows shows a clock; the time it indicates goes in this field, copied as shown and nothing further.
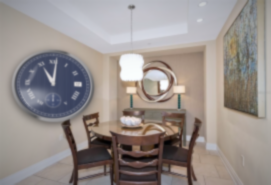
11:01
